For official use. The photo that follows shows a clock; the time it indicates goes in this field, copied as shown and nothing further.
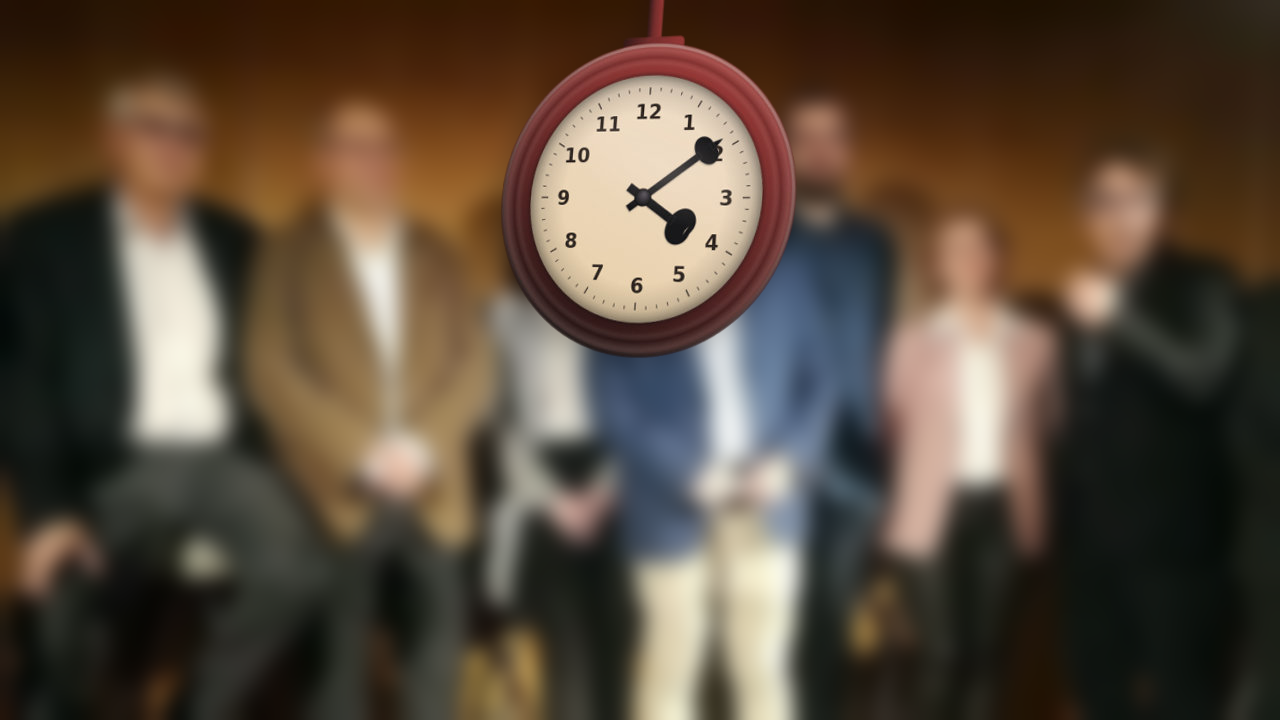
4:09
